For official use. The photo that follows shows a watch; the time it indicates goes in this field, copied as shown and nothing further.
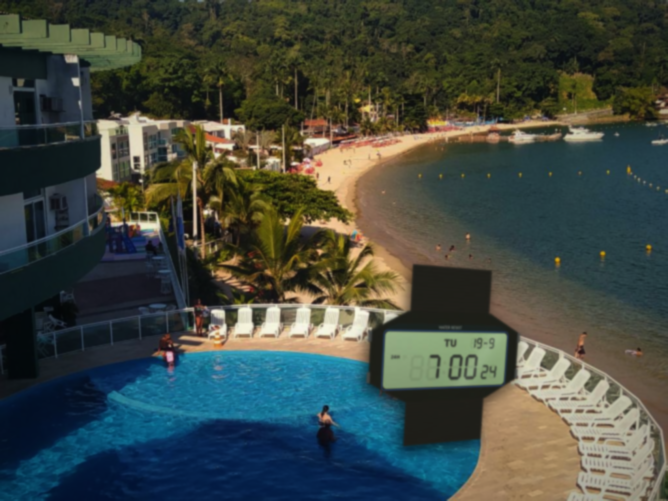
7:00:24
